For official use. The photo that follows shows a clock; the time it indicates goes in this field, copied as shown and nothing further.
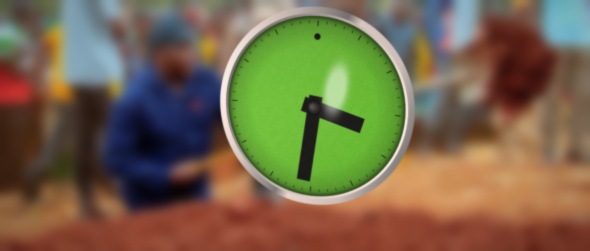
3:31
